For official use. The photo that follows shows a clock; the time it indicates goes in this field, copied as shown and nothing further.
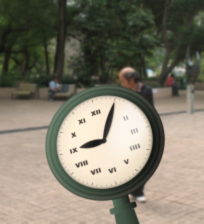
9:05
